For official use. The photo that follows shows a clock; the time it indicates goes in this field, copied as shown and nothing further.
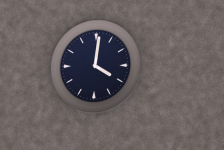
4:01
